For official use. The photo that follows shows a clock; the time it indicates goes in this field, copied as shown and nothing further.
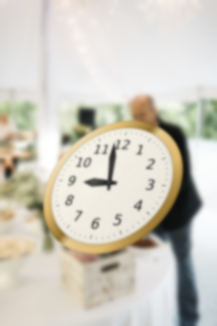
8:58
